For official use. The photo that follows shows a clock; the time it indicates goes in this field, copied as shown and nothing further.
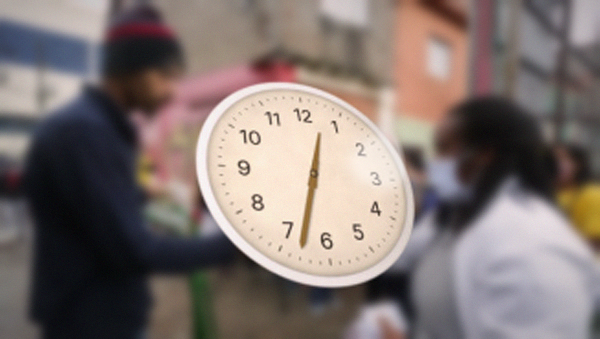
12:33
